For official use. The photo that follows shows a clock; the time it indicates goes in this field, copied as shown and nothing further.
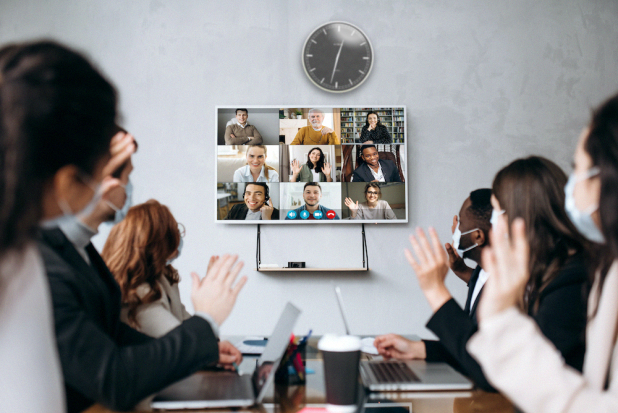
12:32
